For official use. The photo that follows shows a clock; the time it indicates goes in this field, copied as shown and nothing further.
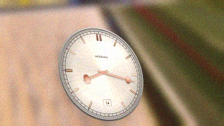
8:17
